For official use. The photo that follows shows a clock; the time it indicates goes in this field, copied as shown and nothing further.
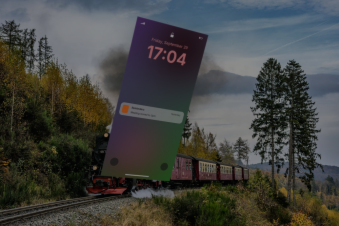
17:04
